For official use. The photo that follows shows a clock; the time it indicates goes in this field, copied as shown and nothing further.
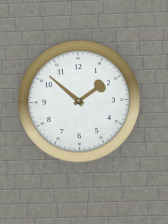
1:52
